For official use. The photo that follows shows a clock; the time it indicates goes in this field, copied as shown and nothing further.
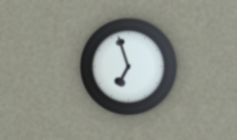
6:57
